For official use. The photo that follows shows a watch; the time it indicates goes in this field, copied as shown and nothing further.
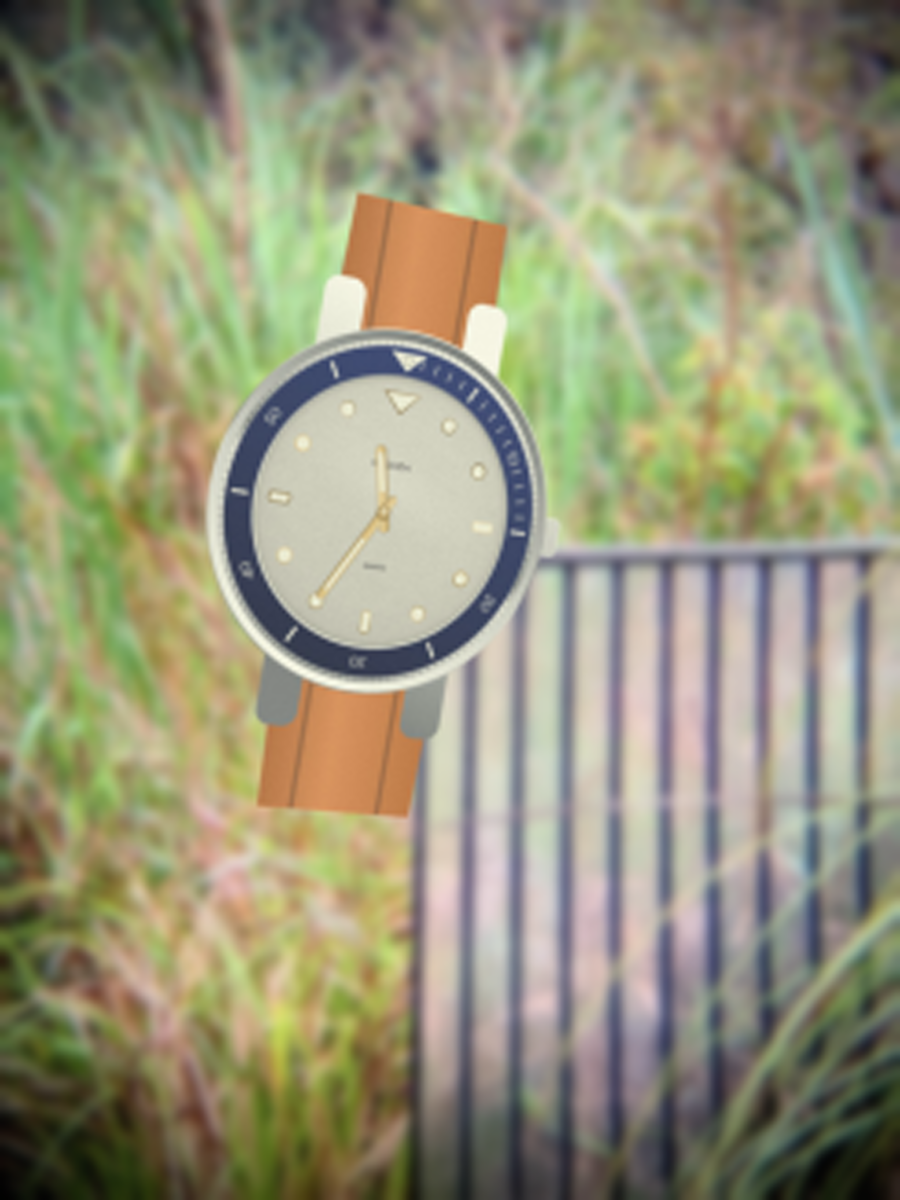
11:35
